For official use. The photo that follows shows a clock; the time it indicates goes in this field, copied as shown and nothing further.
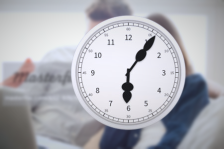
6:06
